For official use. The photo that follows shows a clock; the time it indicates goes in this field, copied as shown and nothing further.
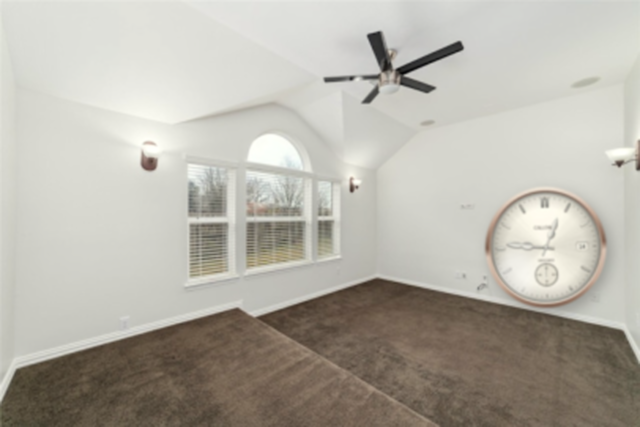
12:46
